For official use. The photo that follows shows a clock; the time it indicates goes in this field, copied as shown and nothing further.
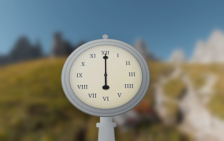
6:00
